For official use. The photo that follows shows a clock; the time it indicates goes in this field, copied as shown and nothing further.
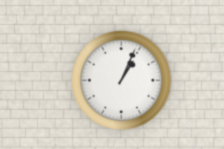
1:04
